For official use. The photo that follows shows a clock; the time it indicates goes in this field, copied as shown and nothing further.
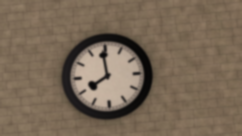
7:59
